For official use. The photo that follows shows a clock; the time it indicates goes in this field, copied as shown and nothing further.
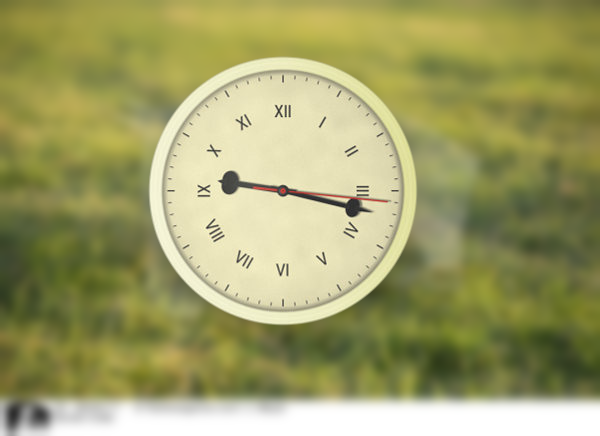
9:17:16
